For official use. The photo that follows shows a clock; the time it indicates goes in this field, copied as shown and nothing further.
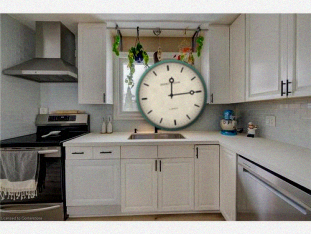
12:15
